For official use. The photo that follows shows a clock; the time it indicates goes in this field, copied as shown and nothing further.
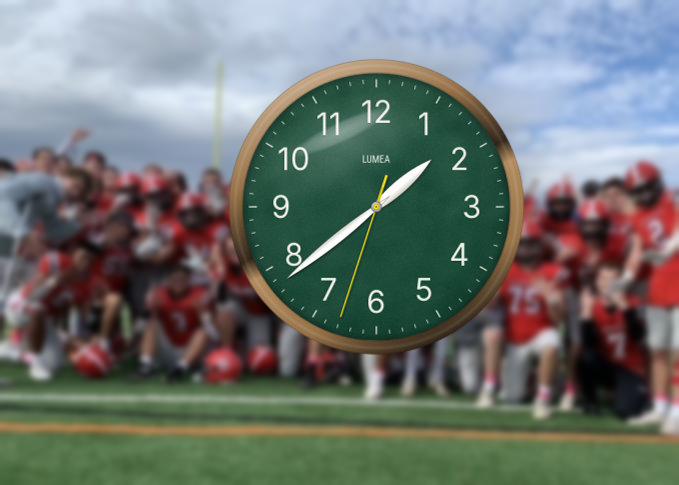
1:38:33
